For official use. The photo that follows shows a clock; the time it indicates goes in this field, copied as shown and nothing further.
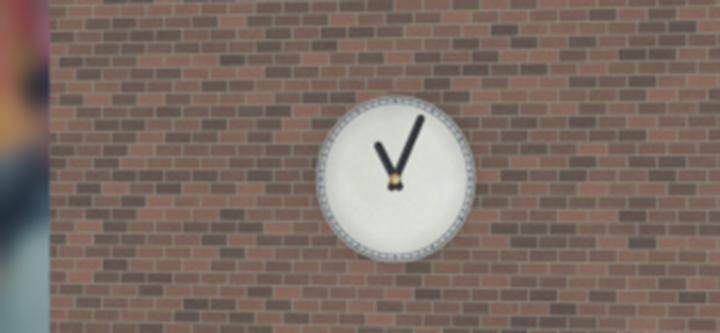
11:04
